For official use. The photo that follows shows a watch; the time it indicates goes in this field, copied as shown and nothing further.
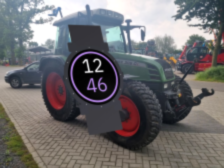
12:46
